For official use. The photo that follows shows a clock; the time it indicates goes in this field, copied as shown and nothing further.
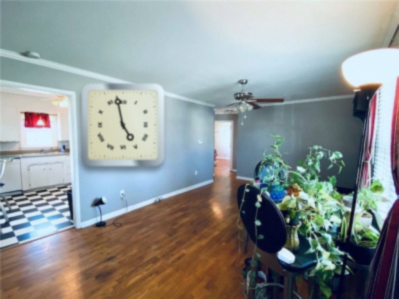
4:58
